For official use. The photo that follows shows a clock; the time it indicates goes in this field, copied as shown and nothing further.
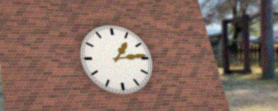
1:14
